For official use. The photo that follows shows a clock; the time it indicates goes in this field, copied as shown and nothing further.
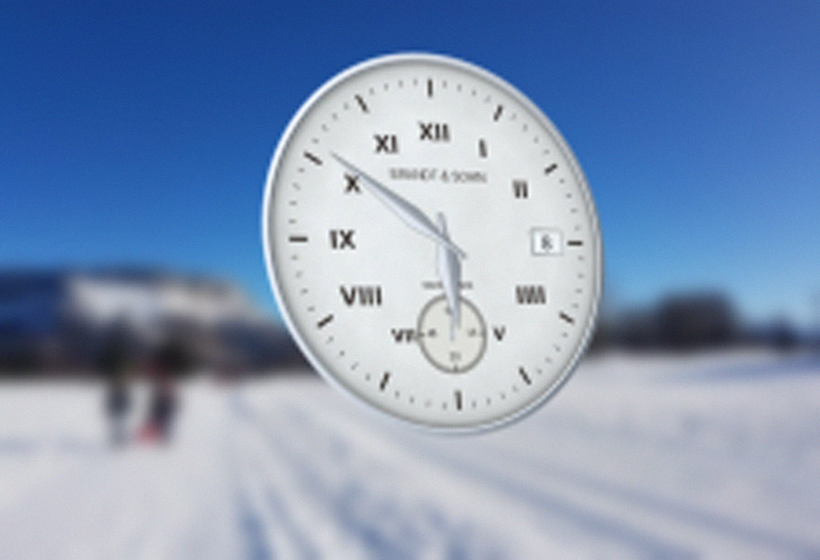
5:51
